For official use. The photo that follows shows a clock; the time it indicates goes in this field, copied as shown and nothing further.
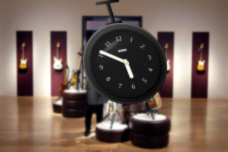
5:51
